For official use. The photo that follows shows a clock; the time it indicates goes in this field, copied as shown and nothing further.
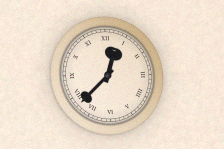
12:38
